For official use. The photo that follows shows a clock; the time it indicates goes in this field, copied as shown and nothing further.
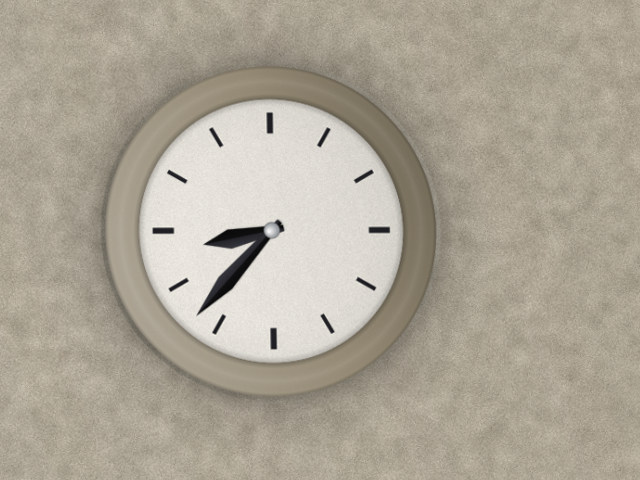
8:37
